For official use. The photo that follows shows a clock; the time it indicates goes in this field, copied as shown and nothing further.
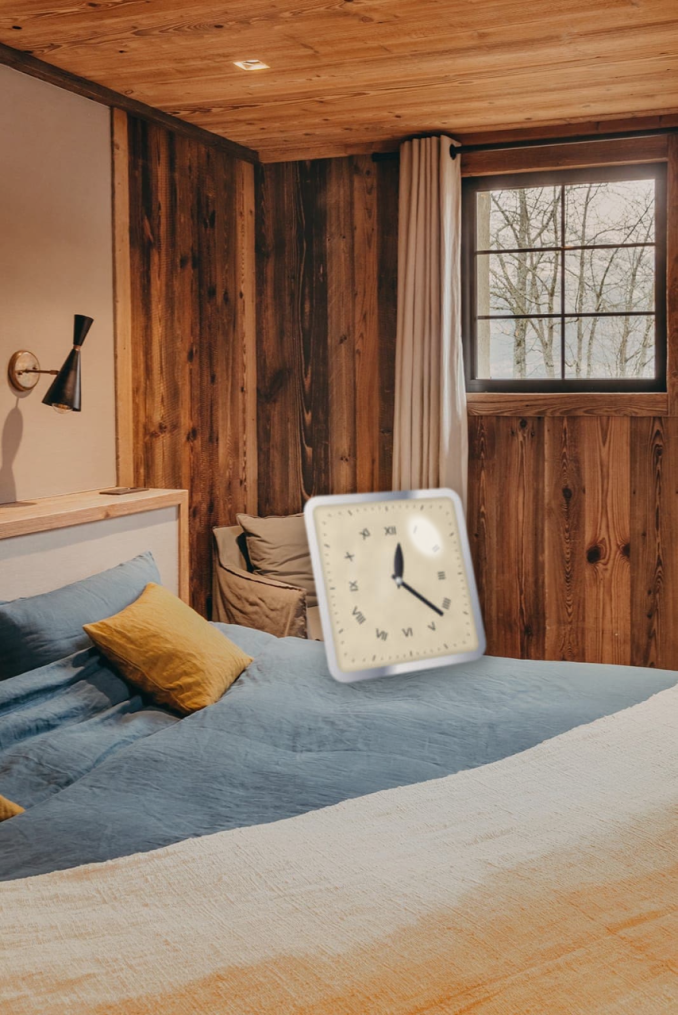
12:22
